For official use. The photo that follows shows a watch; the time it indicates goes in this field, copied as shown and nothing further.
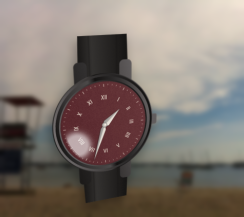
1:33
